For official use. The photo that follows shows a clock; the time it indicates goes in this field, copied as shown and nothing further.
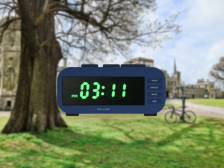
3:11
